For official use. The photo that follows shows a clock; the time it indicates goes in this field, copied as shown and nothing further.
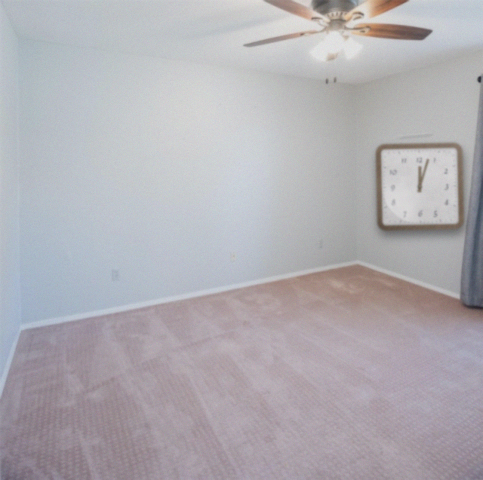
12:03
